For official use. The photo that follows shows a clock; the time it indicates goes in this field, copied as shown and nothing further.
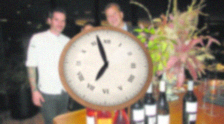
6:57
